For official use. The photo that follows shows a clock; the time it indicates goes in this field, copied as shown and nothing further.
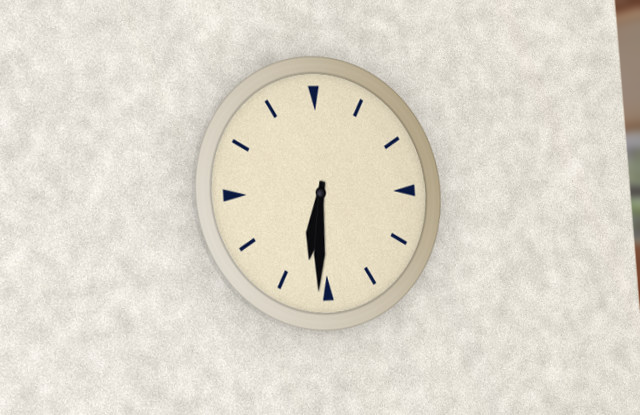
6:31
